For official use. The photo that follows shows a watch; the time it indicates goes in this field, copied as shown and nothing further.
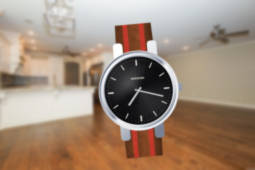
7:18
